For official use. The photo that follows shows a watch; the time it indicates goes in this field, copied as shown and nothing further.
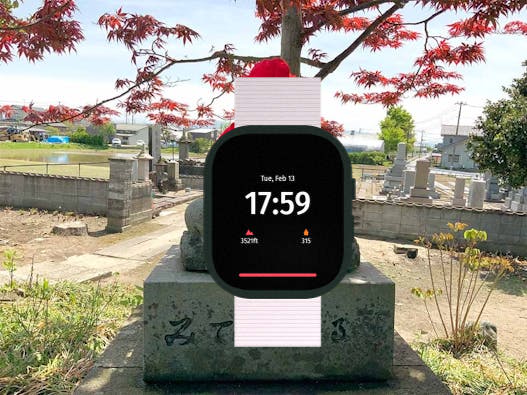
17:59
